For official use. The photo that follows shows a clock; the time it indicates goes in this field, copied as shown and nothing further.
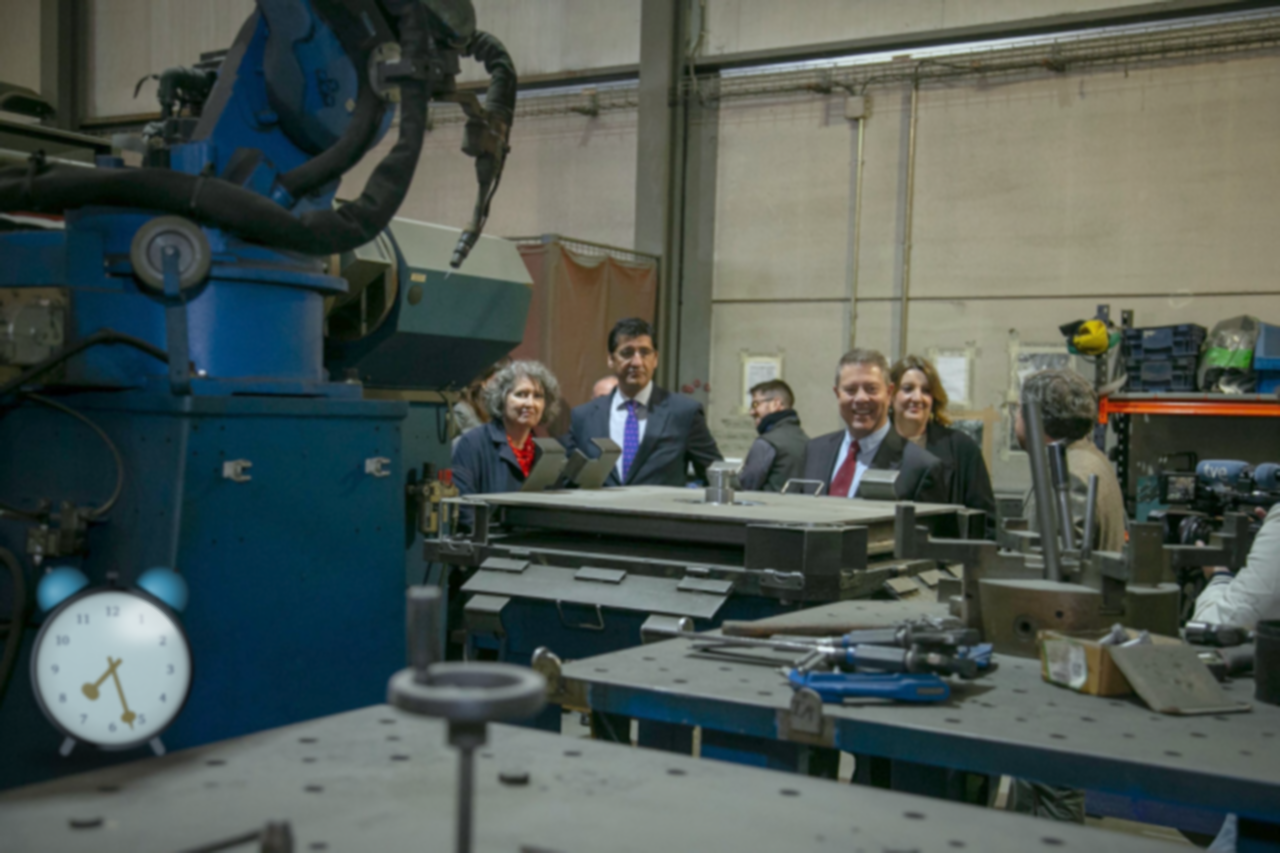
7:27
